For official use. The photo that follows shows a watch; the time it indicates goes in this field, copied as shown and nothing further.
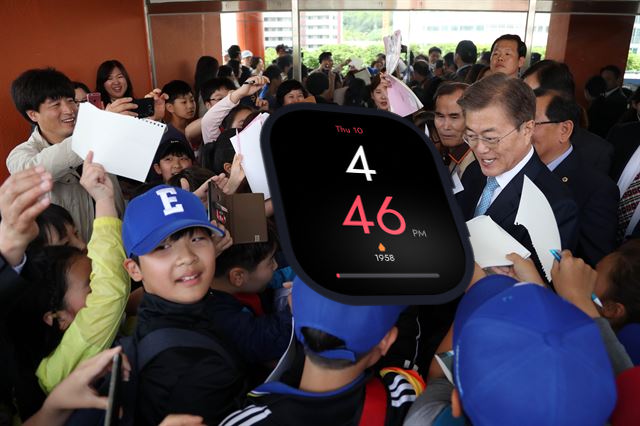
4:46
